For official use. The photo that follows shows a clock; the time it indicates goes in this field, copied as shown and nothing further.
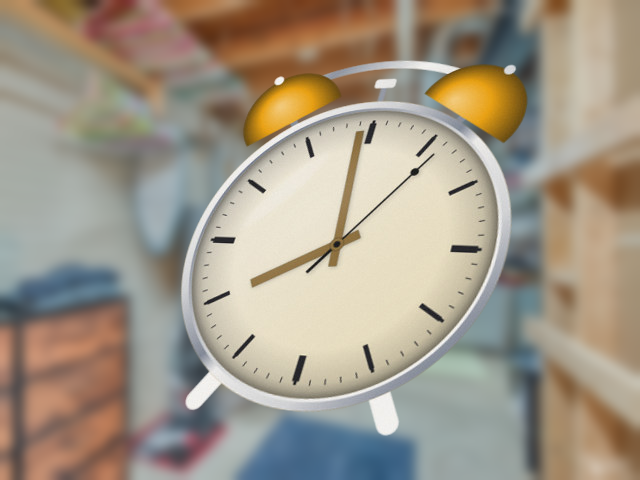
7:59:06
